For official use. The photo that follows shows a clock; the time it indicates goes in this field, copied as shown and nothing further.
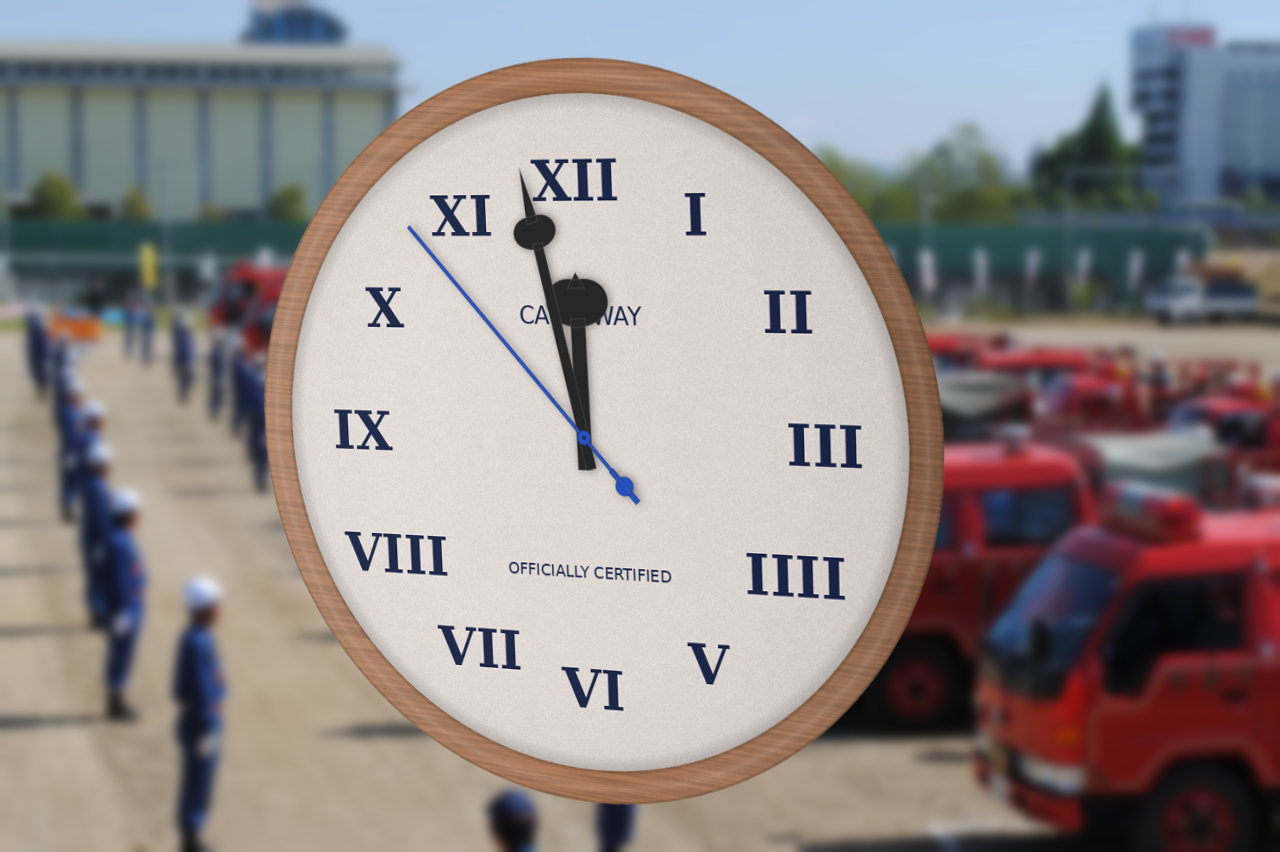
11:57:53
